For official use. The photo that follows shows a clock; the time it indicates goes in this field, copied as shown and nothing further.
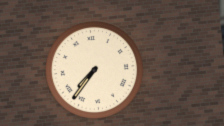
7:37
